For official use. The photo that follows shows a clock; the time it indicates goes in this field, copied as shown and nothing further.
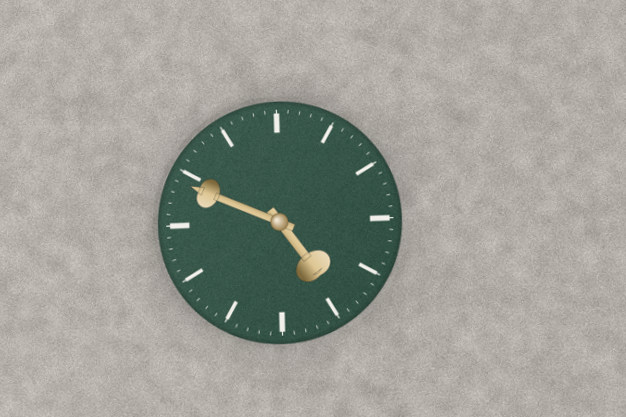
4:49
